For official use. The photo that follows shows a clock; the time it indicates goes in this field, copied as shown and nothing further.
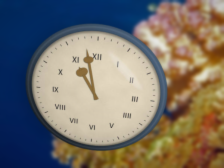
10:58
